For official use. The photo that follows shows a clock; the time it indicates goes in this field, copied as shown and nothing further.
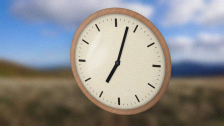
7:03
